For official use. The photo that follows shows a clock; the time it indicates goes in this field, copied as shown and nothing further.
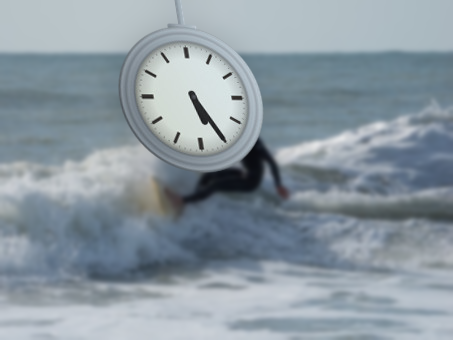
5:25
